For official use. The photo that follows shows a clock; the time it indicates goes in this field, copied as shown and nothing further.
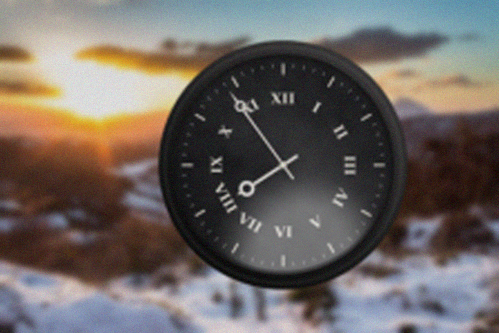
7:54
